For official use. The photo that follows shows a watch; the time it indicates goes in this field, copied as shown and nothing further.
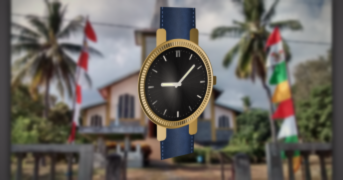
9:08
